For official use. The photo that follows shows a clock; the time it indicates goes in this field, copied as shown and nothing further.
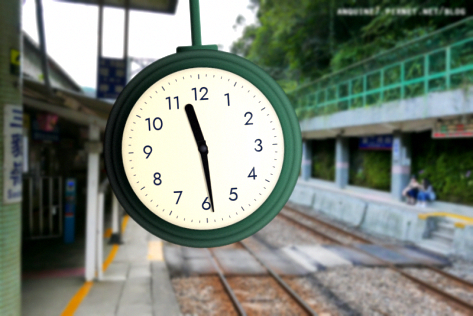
11:29
